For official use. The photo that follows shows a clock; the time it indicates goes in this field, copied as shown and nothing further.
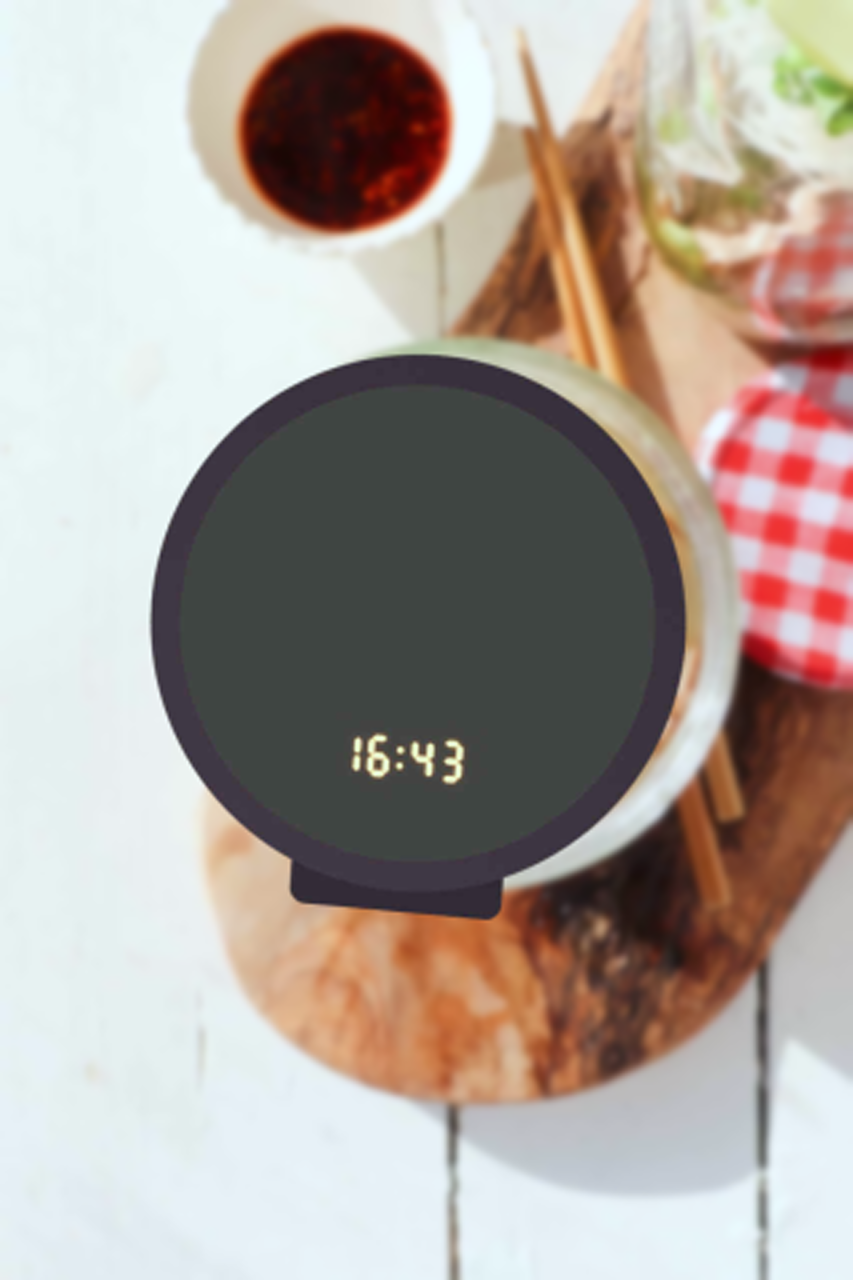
16:43
